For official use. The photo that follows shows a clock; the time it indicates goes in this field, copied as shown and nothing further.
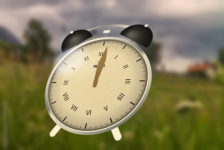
12:01
